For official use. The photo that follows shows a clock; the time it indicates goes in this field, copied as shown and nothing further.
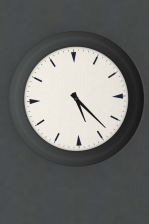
5:23
